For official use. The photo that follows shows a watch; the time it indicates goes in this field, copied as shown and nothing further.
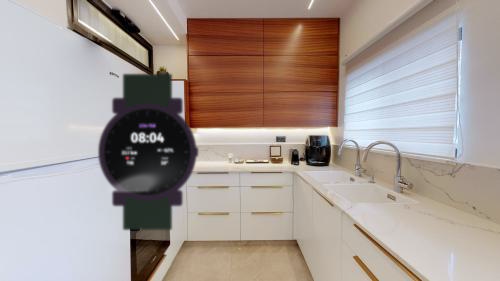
8:04
